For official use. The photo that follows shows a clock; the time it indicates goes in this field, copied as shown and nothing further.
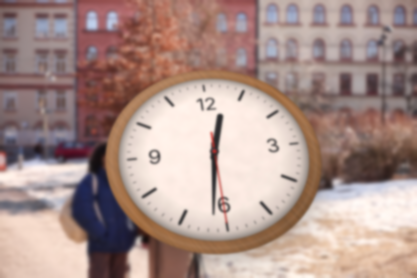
12:31:30
